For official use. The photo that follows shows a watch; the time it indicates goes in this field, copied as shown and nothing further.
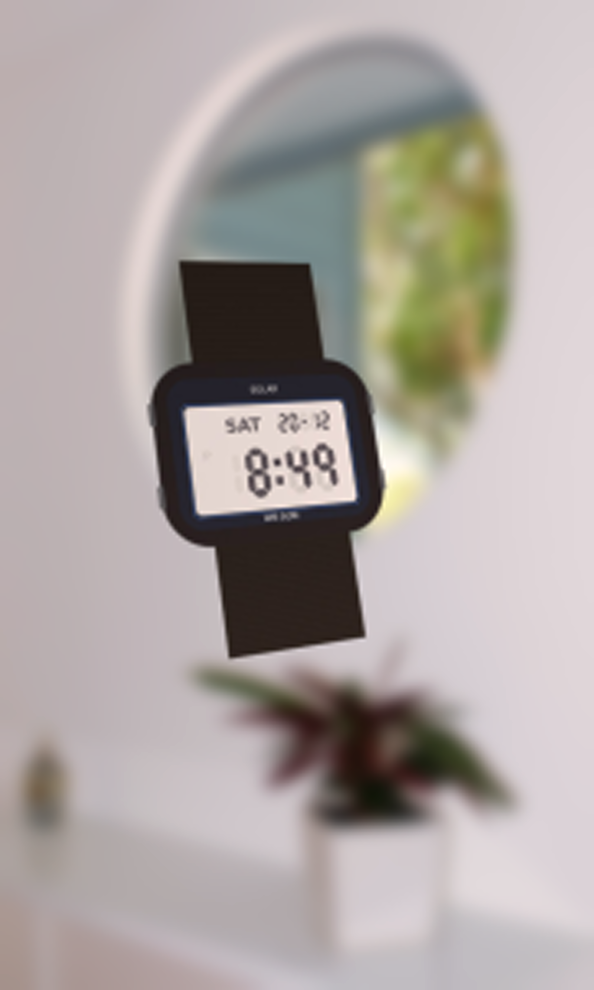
8:49
